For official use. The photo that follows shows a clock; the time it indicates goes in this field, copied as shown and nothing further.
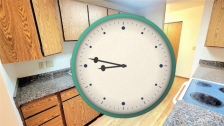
8:47
